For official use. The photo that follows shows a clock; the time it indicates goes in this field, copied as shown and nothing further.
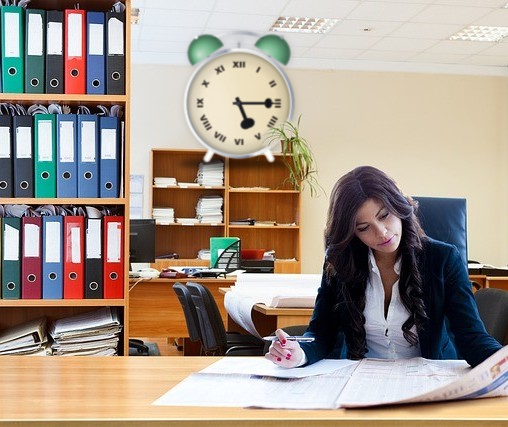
5:15
